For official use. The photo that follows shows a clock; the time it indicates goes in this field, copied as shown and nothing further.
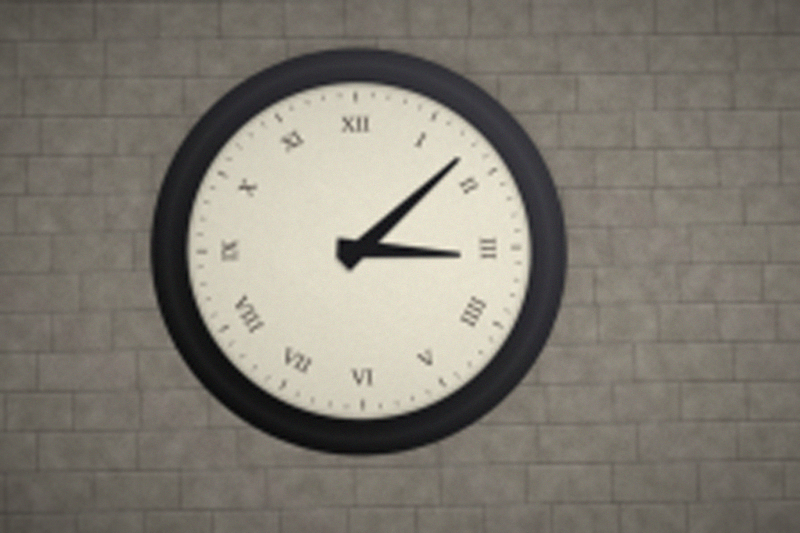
3:08
